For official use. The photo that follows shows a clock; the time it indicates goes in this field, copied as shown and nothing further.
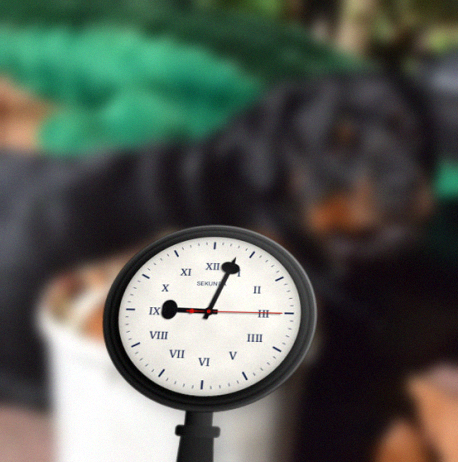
9:03:15
